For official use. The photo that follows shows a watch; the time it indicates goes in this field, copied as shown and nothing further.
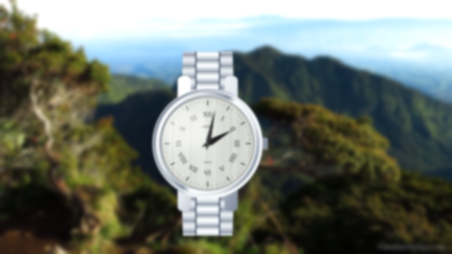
2:02
